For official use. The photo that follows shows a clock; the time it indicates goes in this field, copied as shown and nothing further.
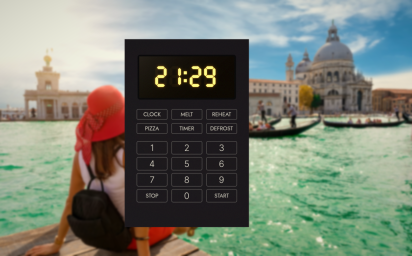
21:29
